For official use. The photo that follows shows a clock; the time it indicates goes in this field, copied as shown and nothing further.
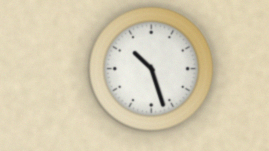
10:27
